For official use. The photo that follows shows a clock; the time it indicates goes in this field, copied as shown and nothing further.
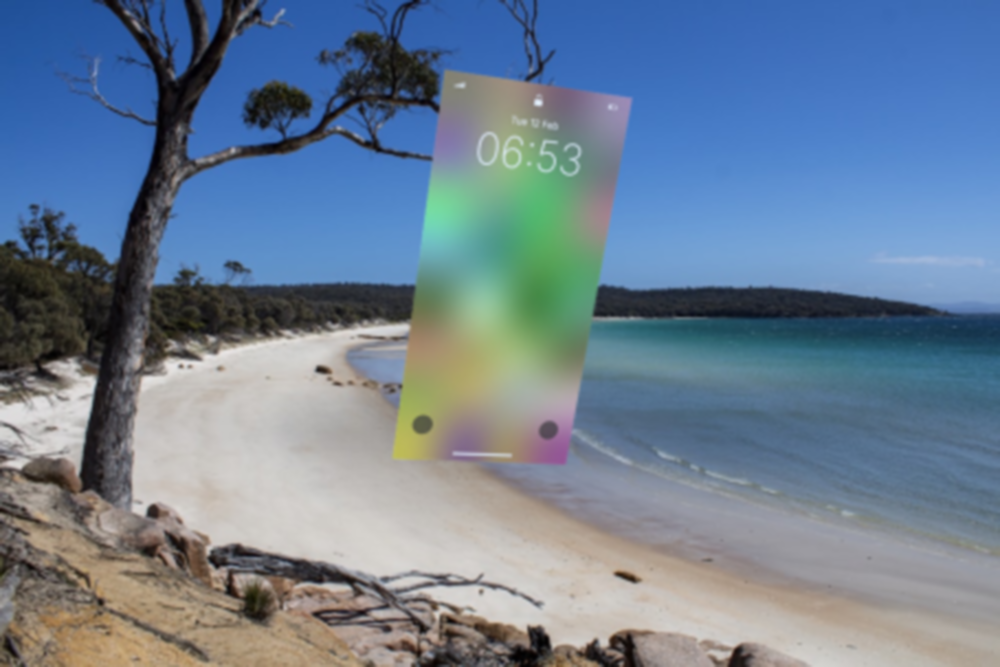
6:53
